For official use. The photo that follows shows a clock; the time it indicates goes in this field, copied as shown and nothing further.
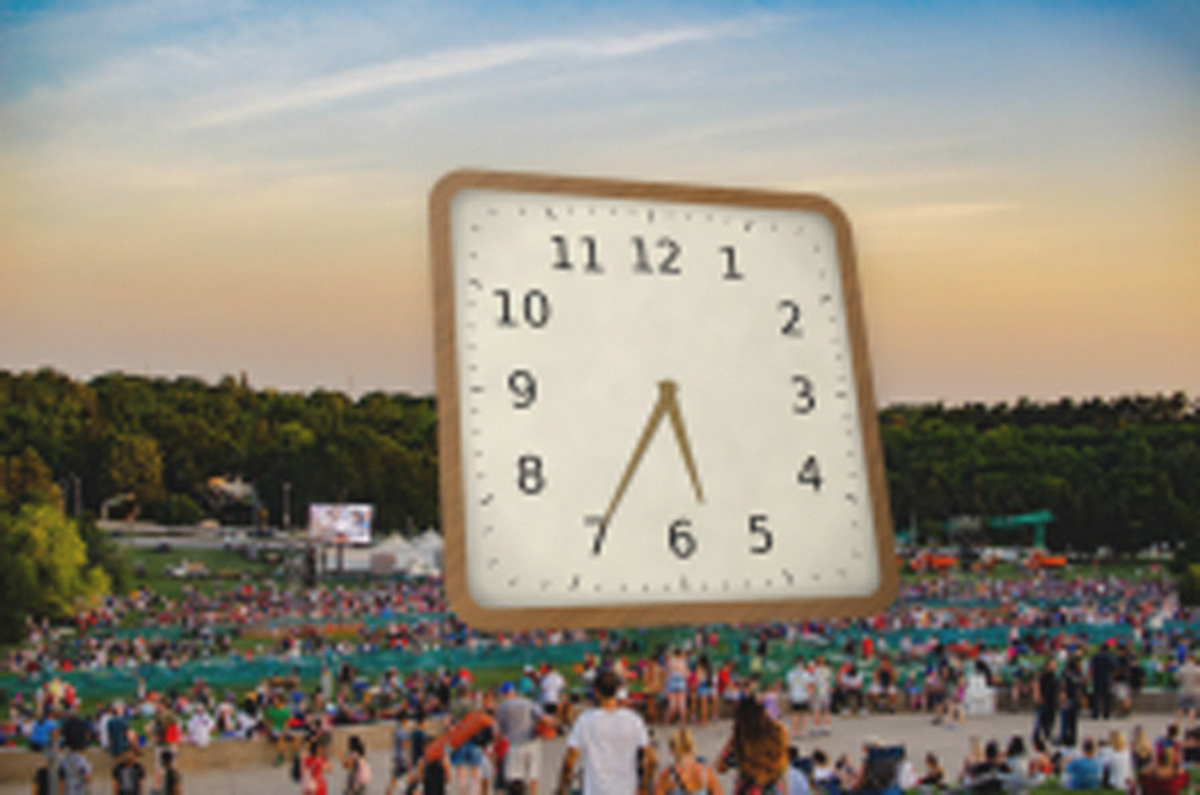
5:35
